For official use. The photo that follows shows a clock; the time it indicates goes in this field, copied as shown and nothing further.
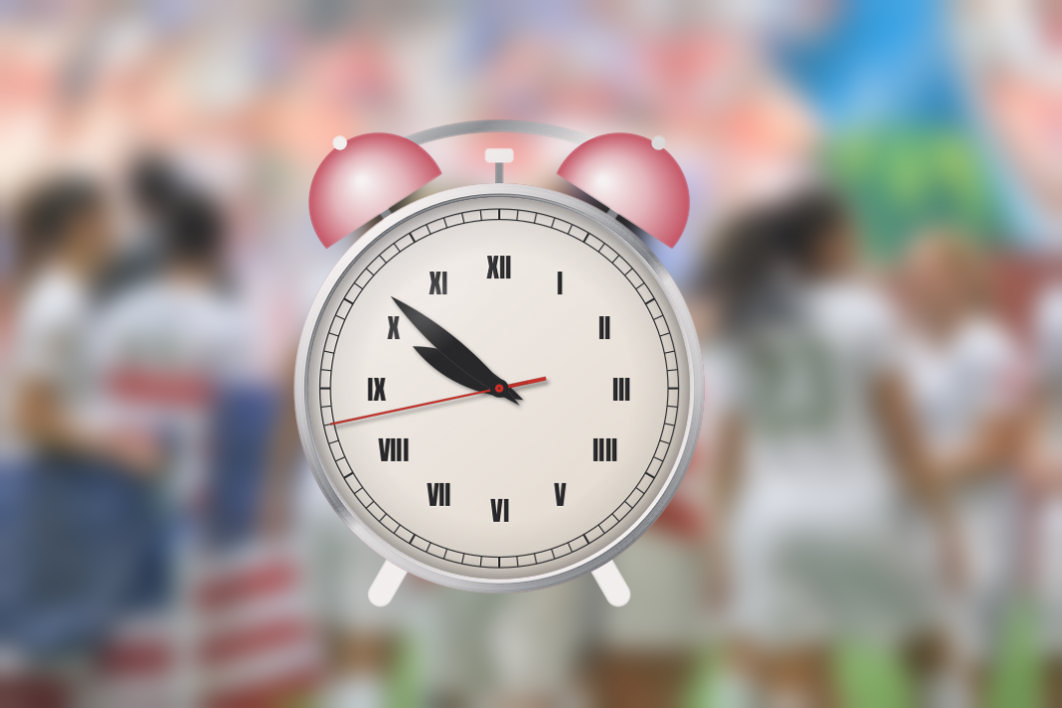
9:51:43
